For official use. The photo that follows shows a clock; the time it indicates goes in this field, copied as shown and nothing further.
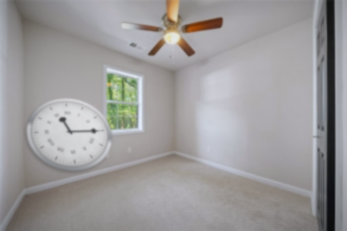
11:15
